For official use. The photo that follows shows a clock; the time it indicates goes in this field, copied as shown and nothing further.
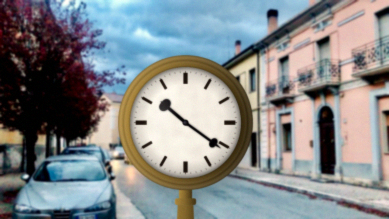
10:21
